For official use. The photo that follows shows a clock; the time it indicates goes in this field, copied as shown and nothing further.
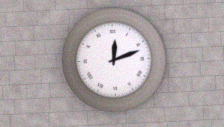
12:12
